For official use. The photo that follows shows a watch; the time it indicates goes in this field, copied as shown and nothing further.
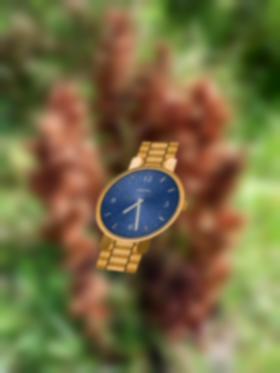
7:28
